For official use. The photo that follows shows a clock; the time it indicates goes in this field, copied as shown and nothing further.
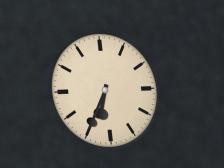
6:35
